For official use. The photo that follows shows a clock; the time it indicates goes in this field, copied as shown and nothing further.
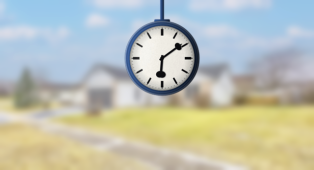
6:09
